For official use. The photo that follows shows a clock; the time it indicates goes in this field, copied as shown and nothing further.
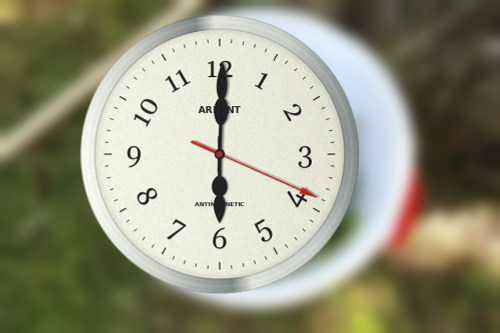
6:00:19
